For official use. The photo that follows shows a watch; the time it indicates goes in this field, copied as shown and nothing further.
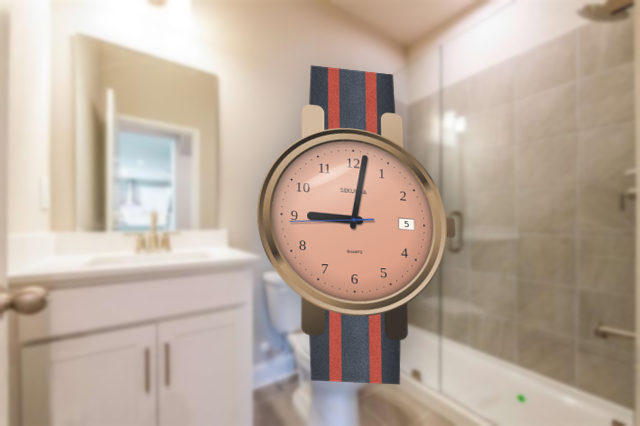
9:01:44
